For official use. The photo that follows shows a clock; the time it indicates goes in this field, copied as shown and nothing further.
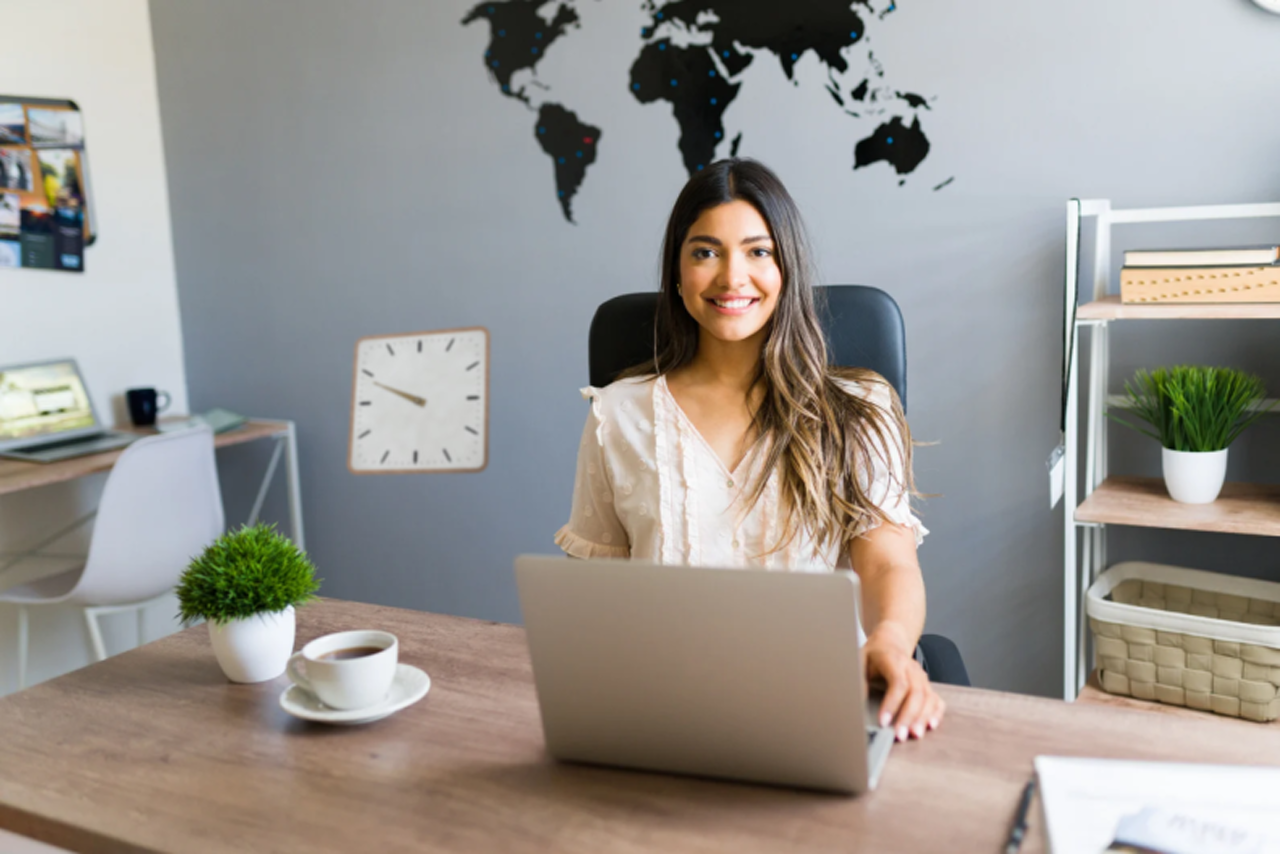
9:49
